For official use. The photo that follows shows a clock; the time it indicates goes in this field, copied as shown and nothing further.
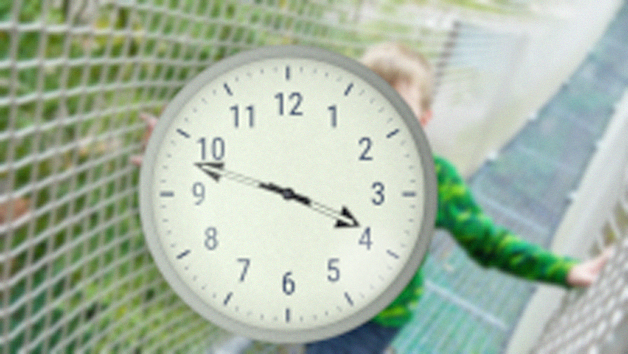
3:48
